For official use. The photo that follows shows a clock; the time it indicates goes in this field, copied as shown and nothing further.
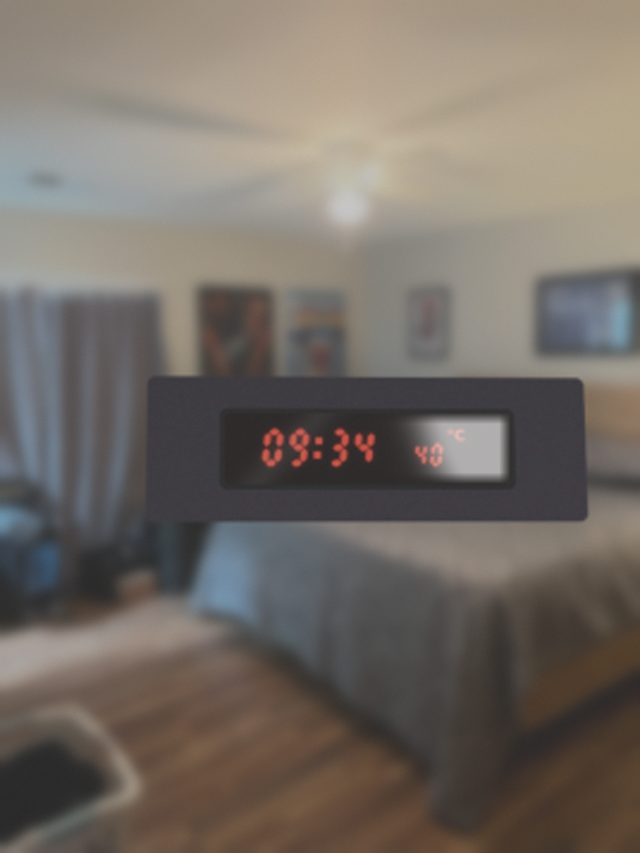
9:34
